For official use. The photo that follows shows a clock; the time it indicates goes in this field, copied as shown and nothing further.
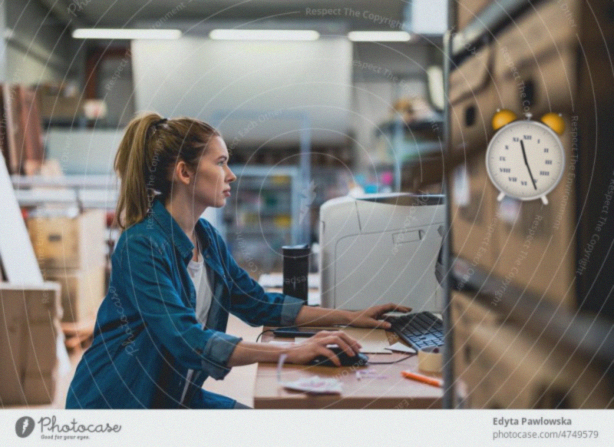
11:26
